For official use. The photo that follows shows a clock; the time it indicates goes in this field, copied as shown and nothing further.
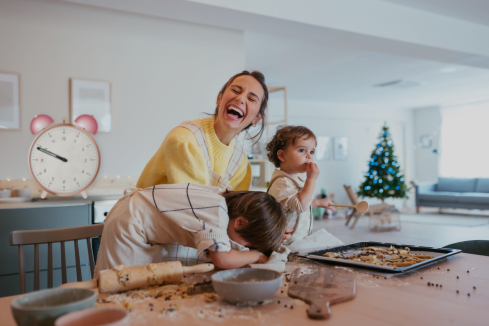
9:49
